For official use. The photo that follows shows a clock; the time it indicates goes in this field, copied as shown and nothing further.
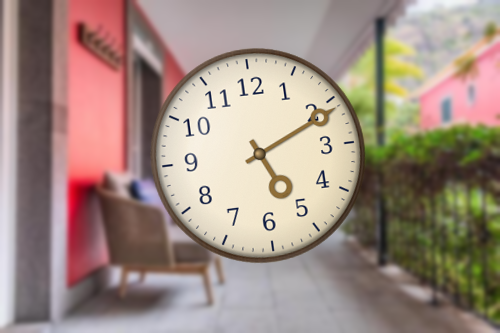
5:11
